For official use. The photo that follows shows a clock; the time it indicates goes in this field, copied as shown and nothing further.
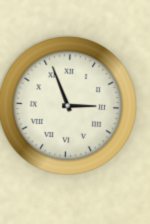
2:56
